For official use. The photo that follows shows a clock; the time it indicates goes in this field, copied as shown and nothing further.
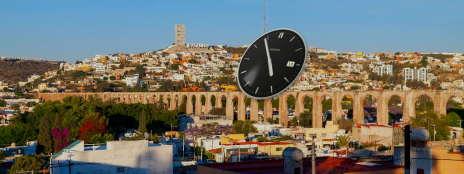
4:54
